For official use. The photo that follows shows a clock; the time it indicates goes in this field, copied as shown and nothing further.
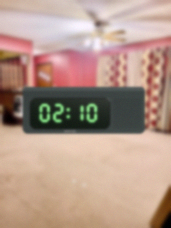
2:10
